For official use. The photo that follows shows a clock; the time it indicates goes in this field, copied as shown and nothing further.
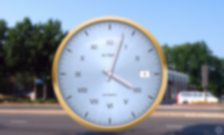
4:03
